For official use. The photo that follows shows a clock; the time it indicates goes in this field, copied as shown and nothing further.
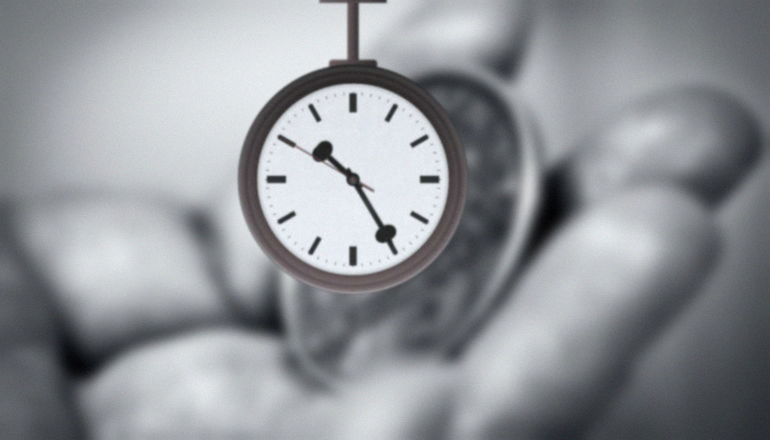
10:24:50
